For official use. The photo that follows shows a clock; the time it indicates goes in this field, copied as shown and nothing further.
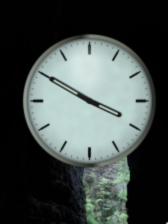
3:50
